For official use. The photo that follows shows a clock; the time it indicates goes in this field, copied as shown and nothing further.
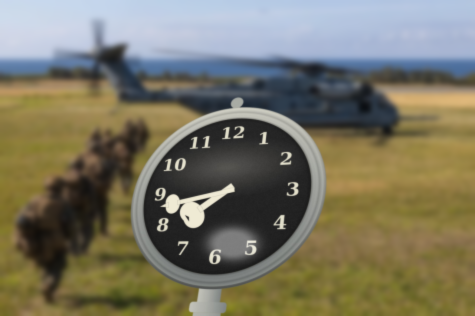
7:43
